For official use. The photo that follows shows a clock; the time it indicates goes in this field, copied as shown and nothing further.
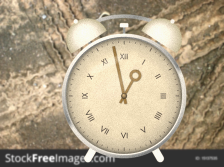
12:58
